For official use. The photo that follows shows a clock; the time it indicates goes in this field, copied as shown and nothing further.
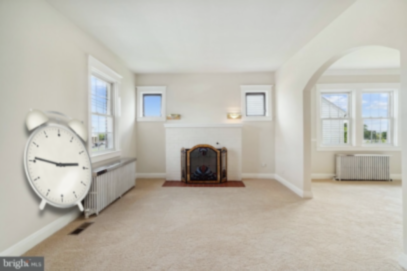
2:46
